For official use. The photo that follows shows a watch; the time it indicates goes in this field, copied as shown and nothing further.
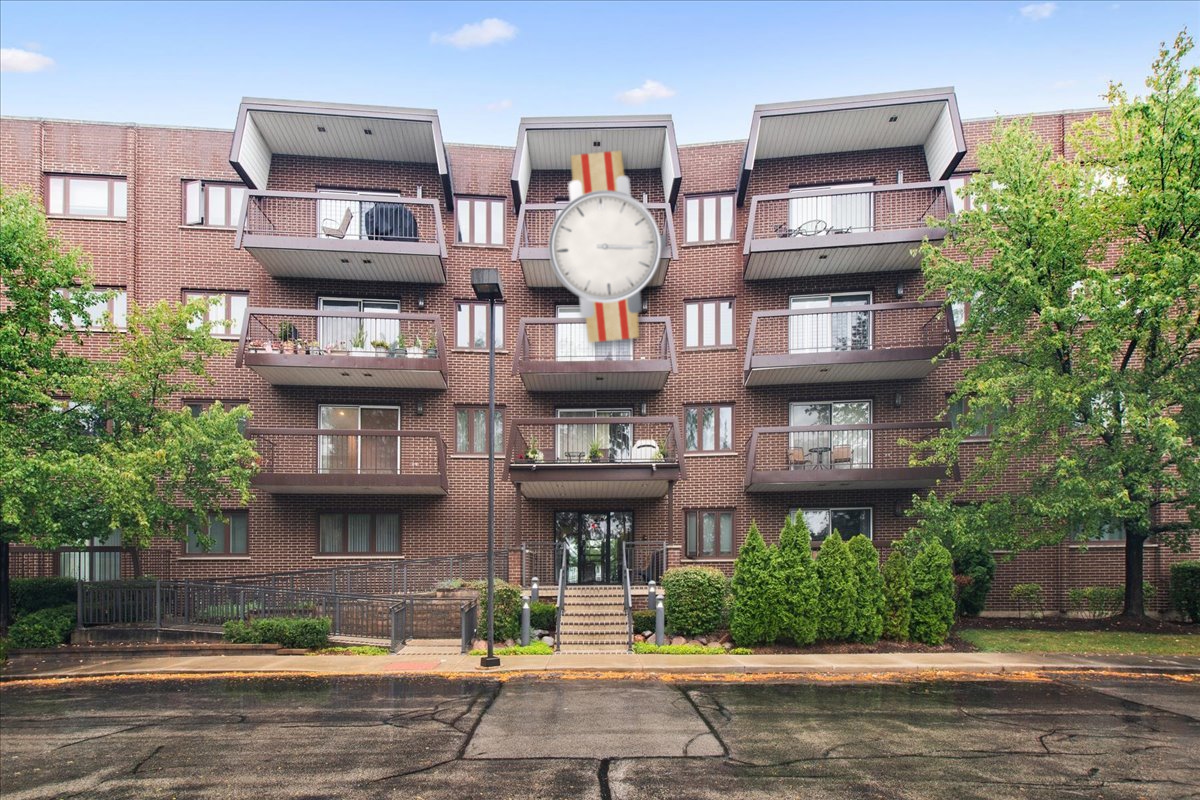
3:16
